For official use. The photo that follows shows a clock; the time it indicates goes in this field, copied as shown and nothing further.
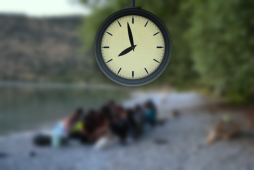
7:58
